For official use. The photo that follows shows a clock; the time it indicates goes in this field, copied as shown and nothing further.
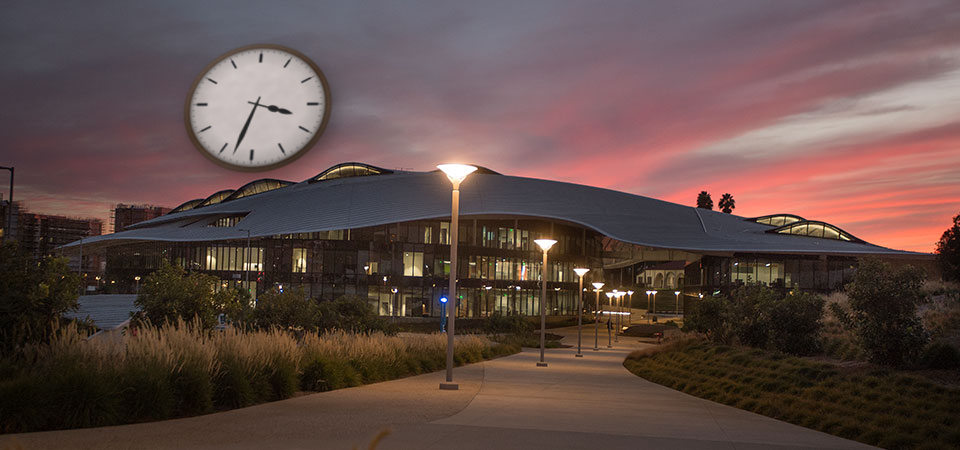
3:33
